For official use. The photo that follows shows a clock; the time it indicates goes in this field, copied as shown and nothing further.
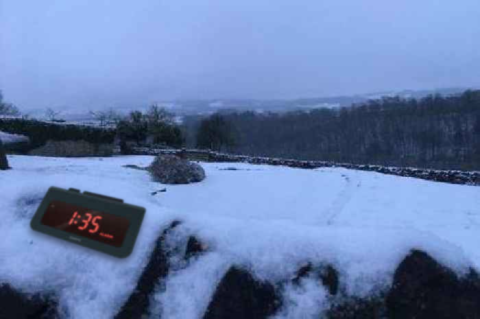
1:35
